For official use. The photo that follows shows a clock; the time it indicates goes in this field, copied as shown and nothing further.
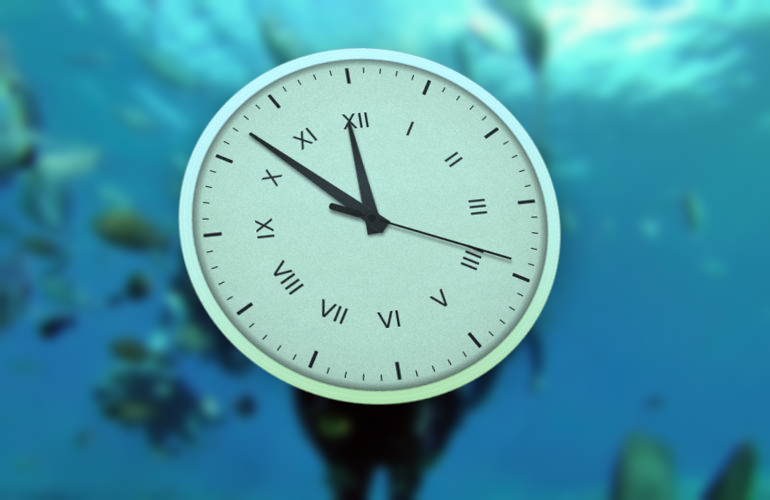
11:52:19
